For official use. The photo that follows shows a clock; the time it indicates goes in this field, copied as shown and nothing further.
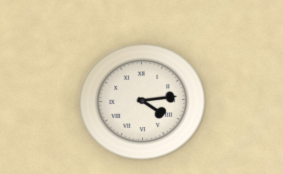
4:14
